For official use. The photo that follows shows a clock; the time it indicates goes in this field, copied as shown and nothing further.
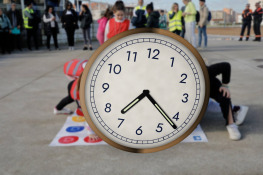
7:22
